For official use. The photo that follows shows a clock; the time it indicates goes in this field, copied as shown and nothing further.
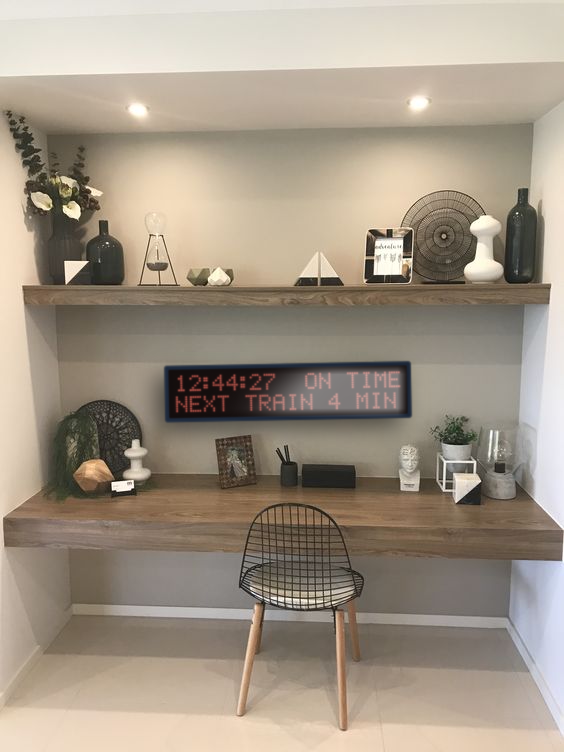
12:44:27
